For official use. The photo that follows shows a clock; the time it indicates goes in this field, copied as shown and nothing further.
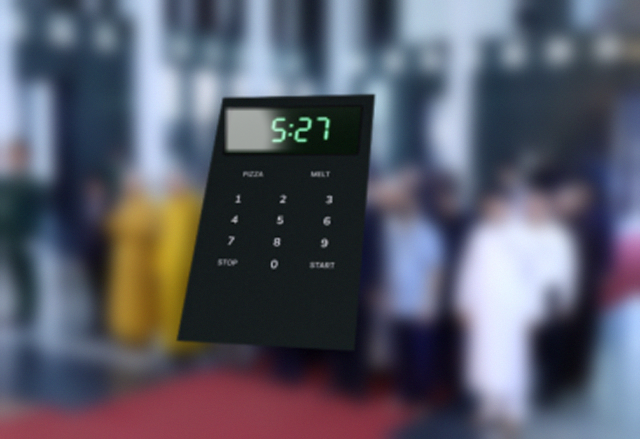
5:27
